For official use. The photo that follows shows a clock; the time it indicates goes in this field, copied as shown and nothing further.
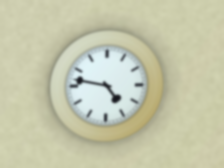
4:47
